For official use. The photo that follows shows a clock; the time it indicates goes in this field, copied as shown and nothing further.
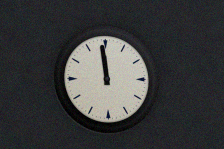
11:59
